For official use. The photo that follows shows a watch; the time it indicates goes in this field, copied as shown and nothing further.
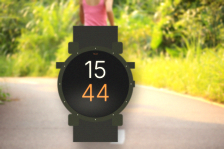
15:44
